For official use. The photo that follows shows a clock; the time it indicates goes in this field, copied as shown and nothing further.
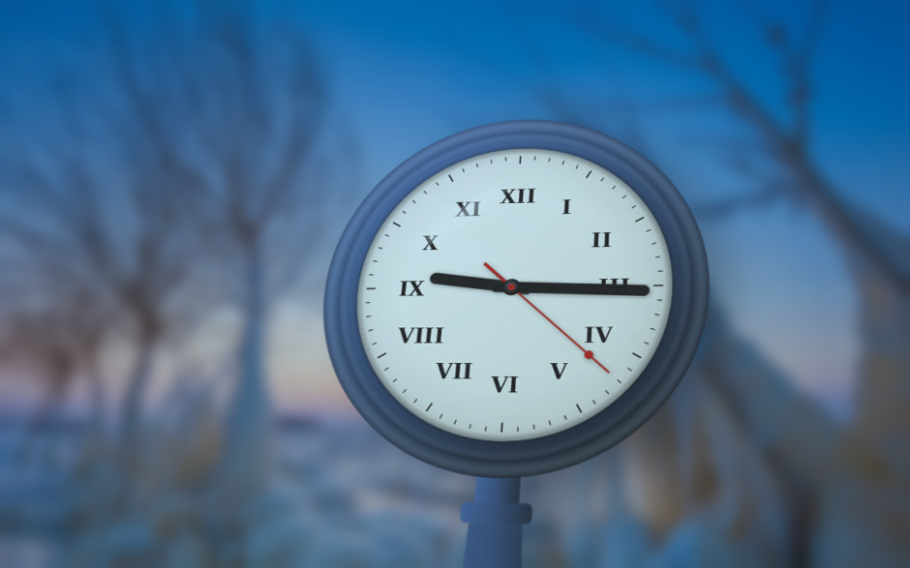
9:15:22
